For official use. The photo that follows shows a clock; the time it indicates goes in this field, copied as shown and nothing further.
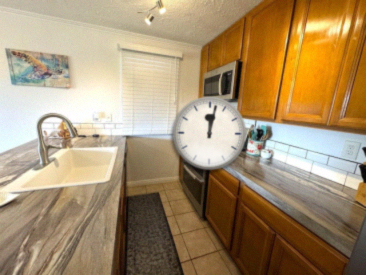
12:02
